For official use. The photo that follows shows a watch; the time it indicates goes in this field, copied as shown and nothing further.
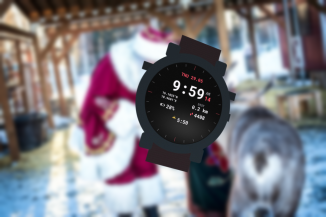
9:59
